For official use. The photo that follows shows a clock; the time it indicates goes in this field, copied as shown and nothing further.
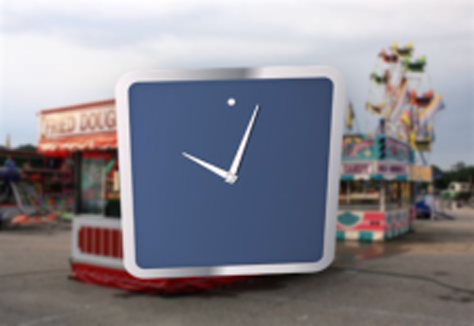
10:03
